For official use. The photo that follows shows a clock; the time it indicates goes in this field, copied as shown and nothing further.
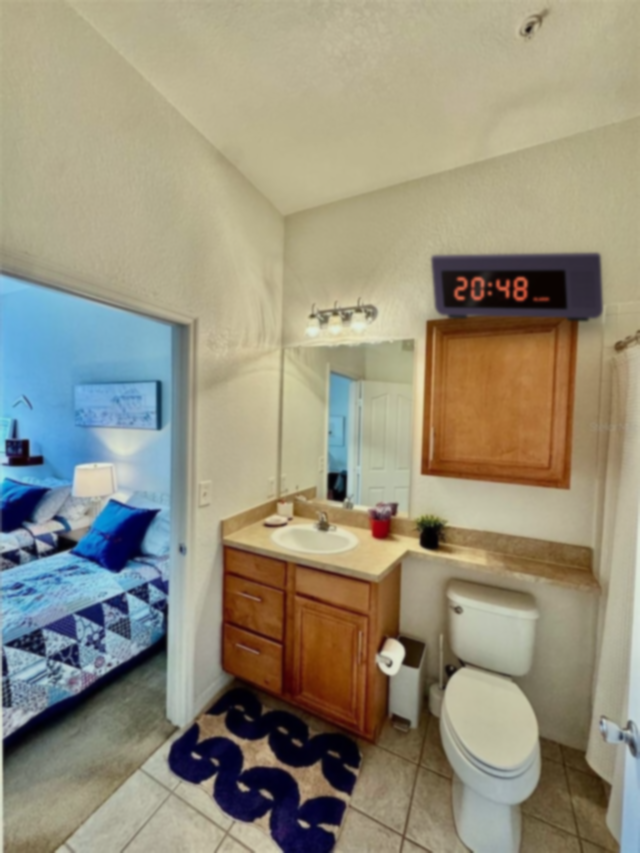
20:48
